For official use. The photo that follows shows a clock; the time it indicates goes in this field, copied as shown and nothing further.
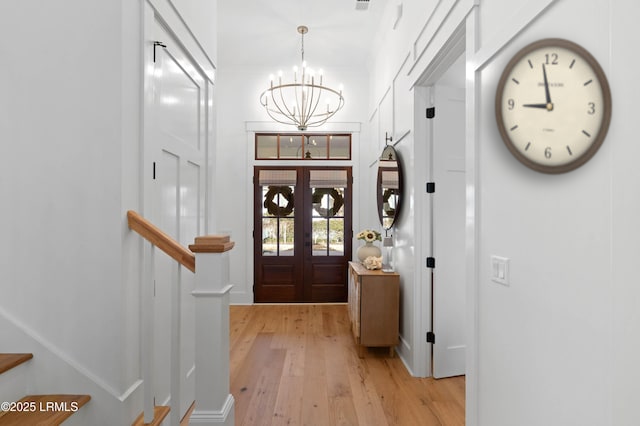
8:58
